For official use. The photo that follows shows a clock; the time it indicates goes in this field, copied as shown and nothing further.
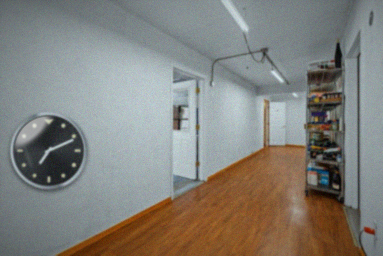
7:11
